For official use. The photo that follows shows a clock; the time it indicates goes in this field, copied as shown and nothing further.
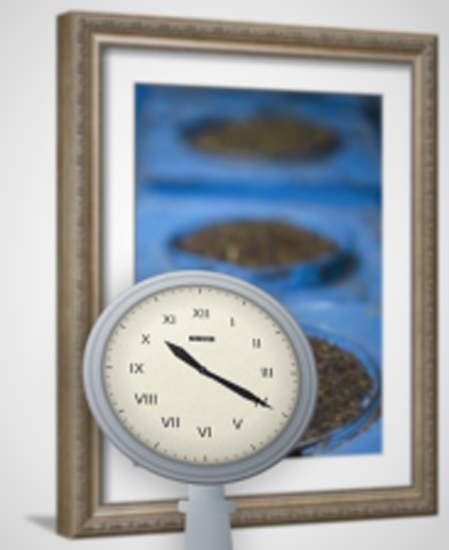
10:20
